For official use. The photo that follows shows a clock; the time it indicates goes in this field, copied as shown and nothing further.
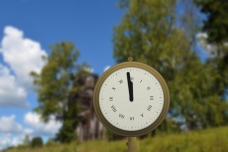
11:59
